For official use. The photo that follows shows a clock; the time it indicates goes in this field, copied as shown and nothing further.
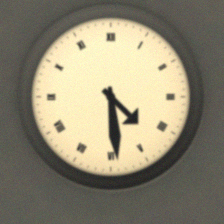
4:29
